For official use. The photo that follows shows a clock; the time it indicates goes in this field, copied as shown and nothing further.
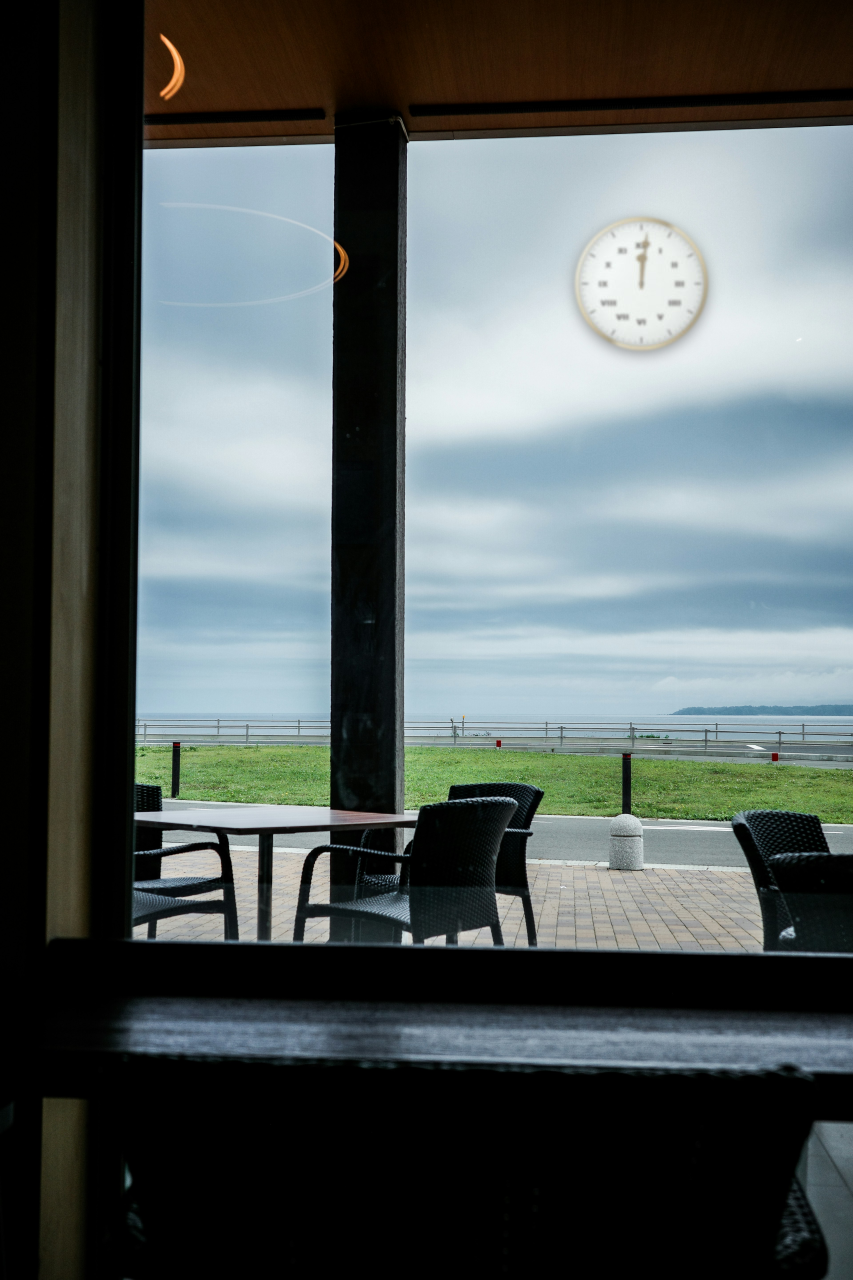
12:01
